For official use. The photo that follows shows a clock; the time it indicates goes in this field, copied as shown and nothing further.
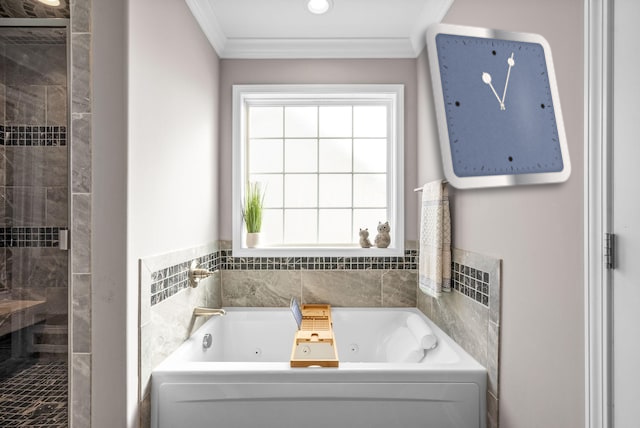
11:04
